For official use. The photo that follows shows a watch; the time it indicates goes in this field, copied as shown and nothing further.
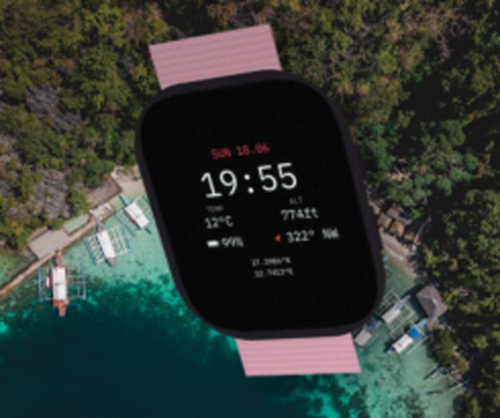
19:55
